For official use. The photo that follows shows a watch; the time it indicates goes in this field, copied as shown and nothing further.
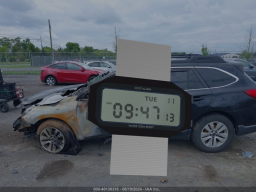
9:47:13
